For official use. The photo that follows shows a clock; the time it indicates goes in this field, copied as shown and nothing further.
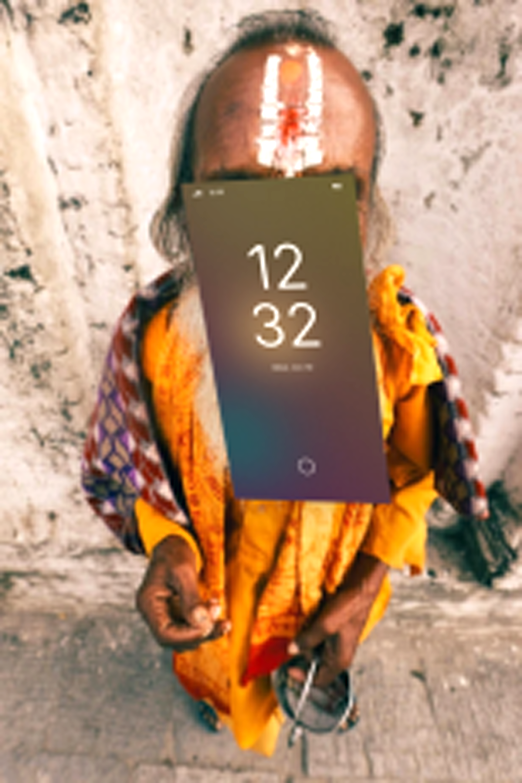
12:32
